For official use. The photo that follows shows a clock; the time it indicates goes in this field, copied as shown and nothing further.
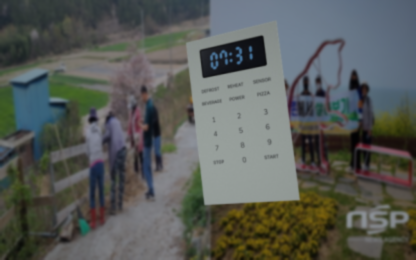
7:31
